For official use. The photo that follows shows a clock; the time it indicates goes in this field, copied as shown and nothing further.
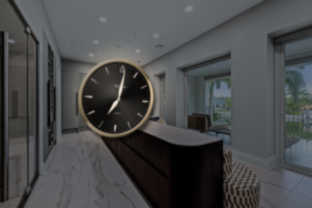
7:01
